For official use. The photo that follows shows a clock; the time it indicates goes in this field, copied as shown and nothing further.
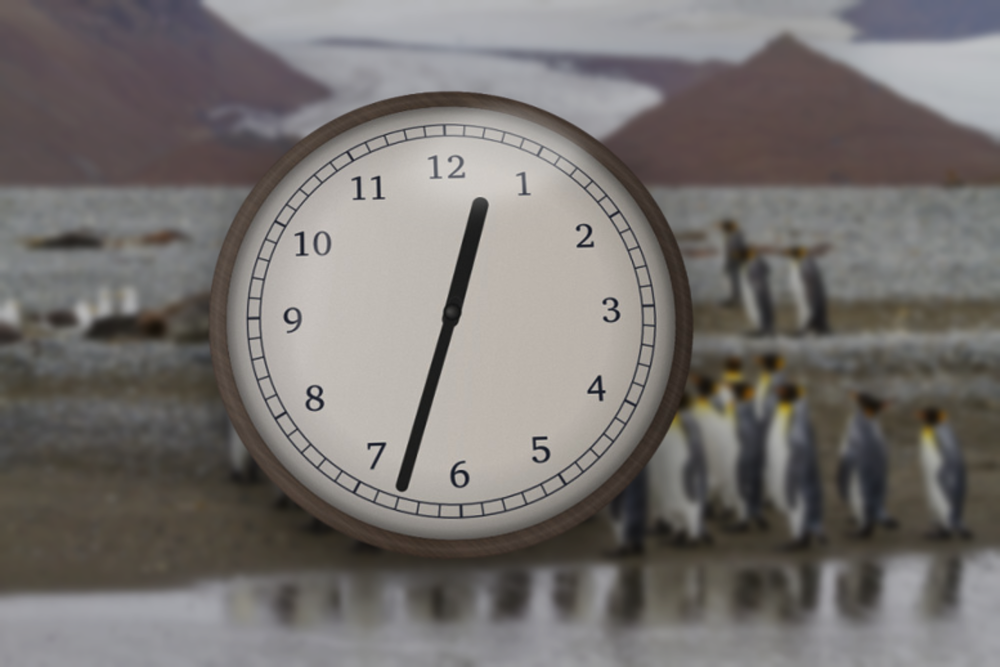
12:33
